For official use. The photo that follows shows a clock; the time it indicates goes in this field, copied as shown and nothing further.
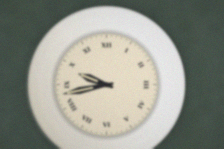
9:43
